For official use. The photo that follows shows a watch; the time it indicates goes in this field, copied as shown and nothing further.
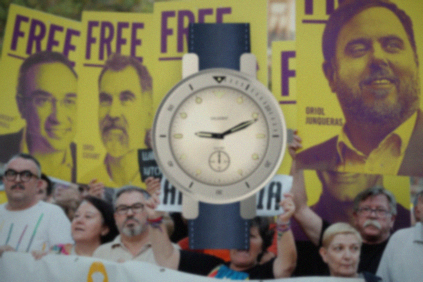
9:11
